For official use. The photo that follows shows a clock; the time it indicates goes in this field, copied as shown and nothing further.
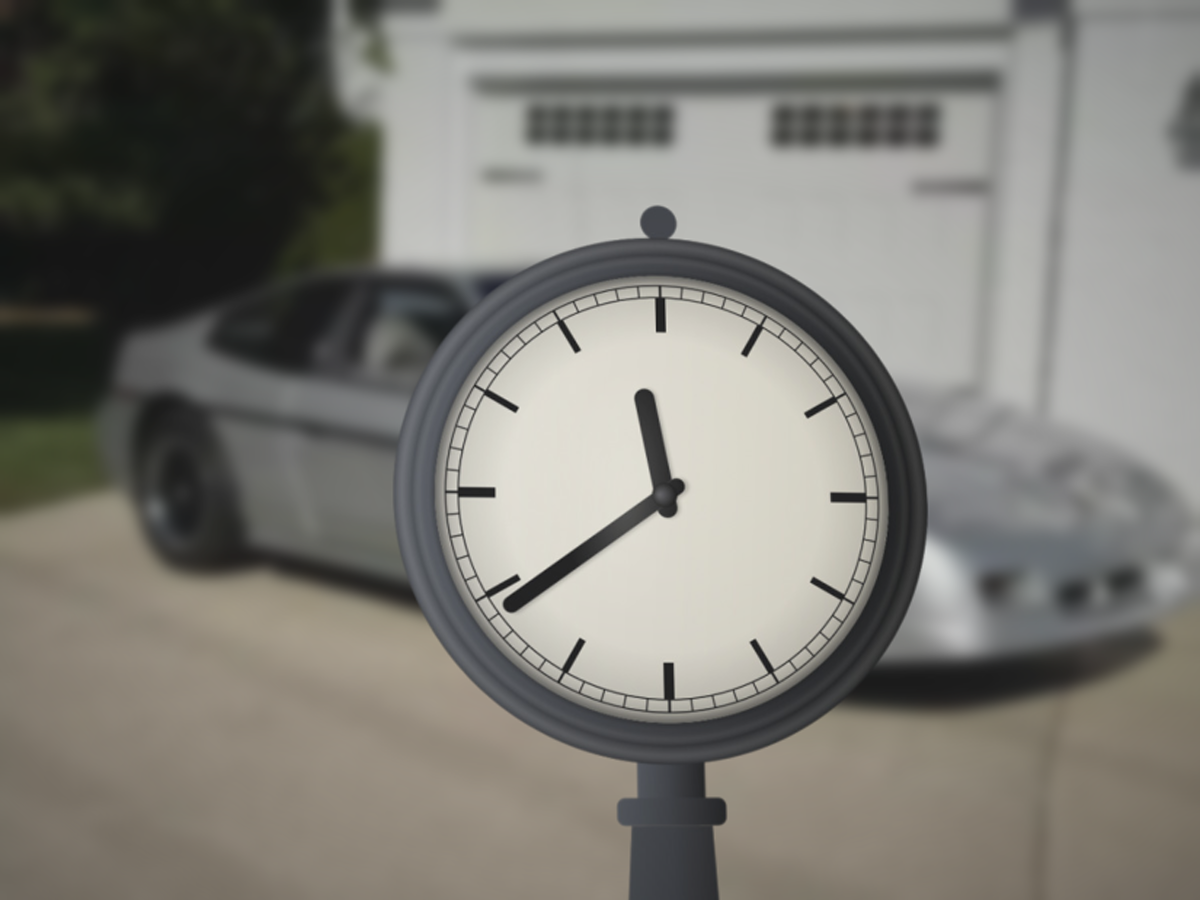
11:39
